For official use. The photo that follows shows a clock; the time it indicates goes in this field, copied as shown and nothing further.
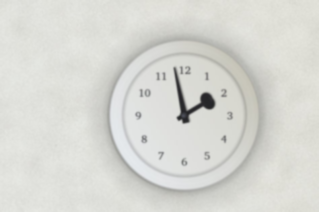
1:58
